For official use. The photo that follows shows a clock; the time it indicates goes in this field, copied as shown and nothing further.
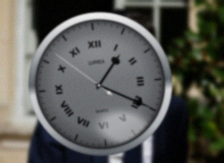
1:19:52
